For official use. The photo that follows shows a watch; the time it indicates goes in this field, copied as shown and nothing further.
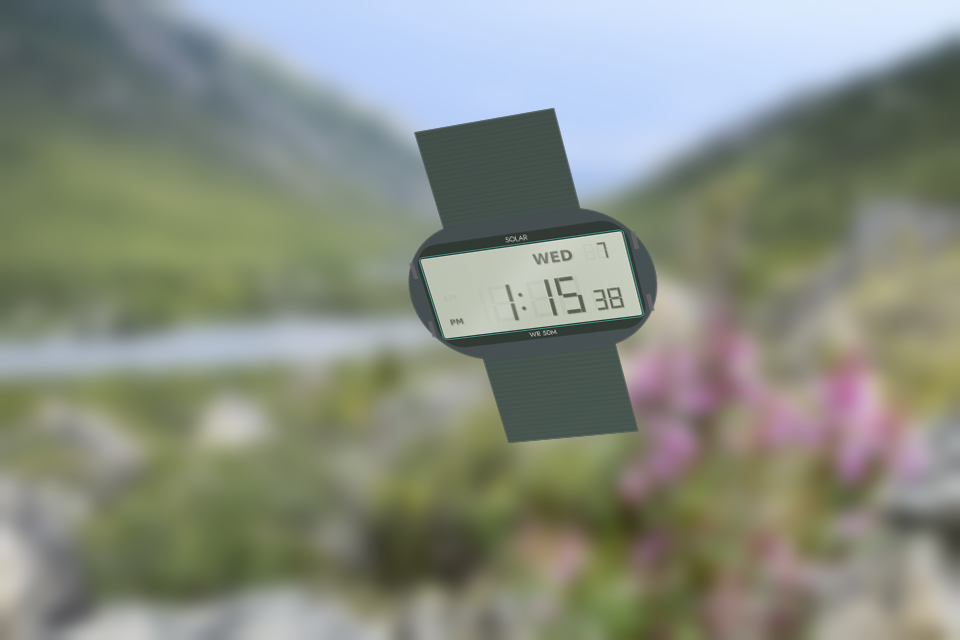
1:15:38
